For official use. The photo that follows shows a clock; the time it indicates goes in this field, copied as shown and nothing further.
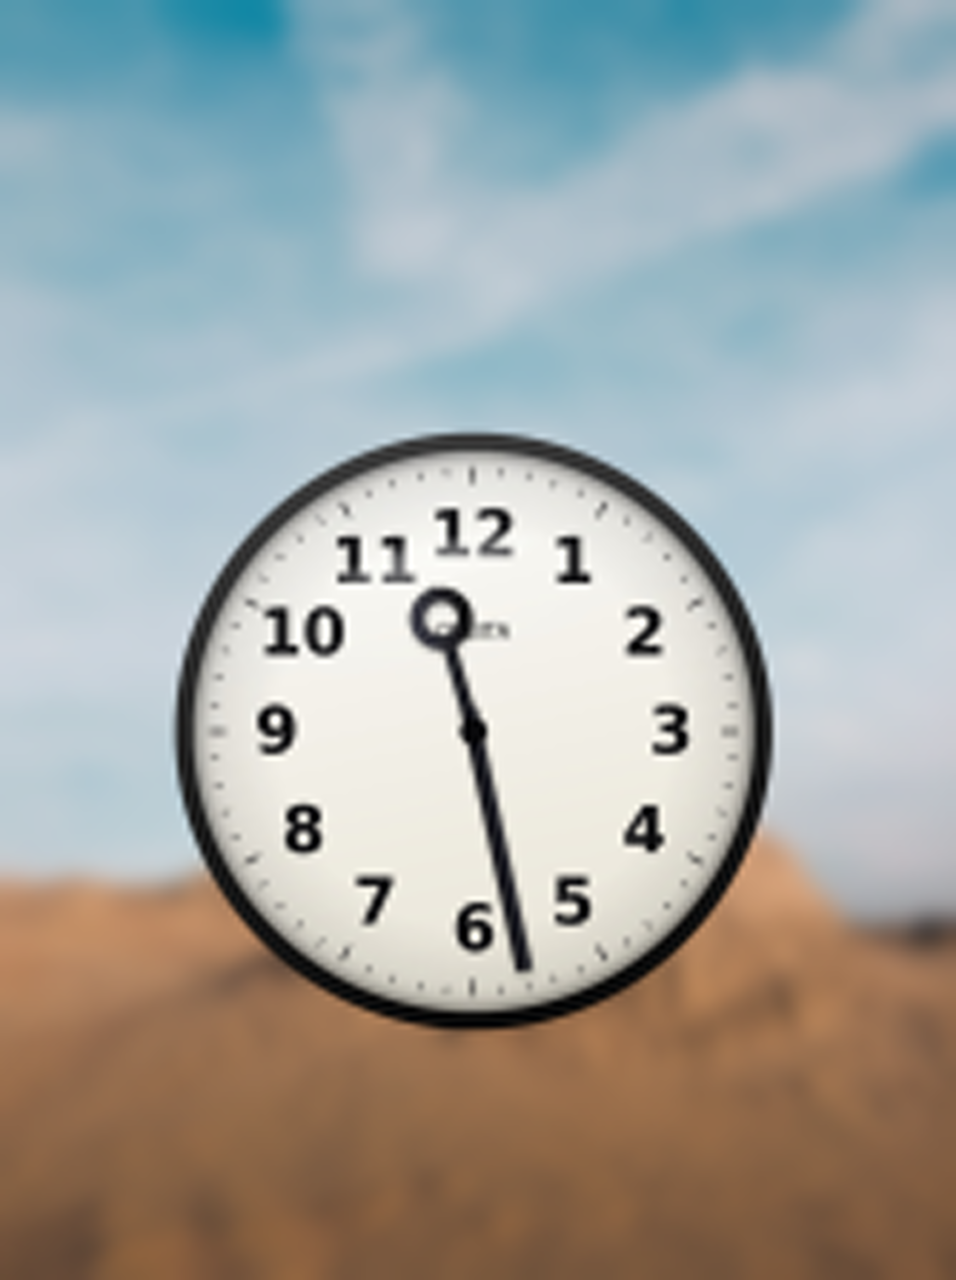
11:28
